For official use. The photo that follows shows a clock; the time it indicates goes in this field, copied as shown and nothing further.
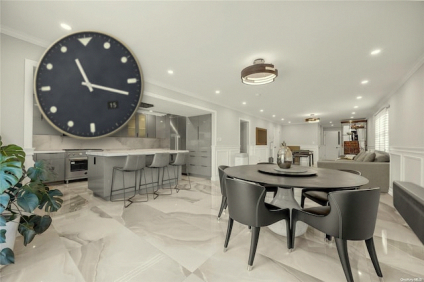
11:18
